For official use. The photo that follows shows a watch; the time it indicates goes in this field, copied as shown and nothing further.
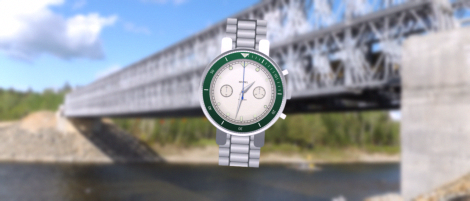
1:32
